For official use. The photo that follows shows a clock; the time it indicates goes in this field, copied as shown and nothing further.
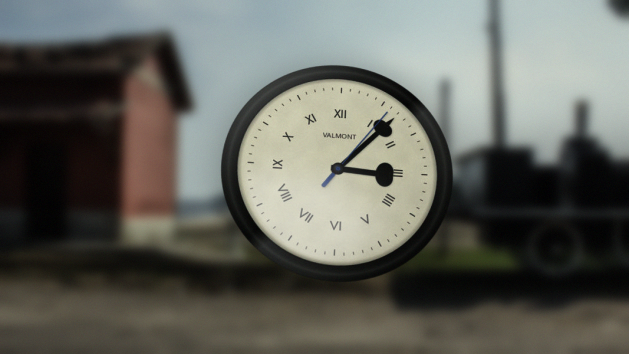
3:07:06
